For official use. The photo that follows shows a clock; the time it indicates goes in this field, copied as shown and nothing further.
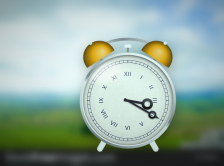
3:20
